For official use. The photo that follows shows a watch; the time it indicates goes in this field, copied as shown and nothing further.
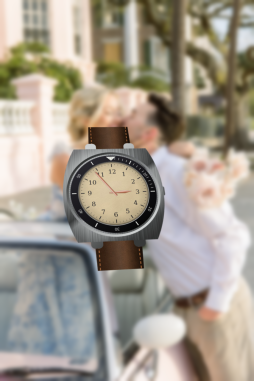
2:54
